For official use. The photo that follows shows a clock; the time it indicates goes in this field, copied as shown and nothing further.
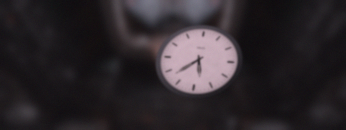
5:38
